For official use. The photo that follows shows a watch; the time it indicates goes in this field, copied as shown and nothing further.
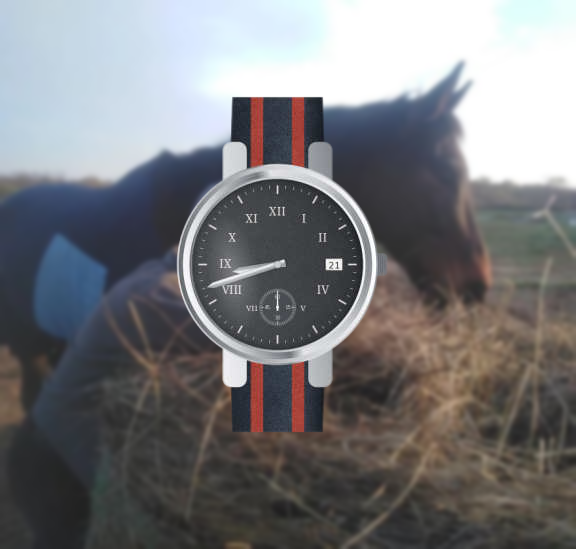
8:42
